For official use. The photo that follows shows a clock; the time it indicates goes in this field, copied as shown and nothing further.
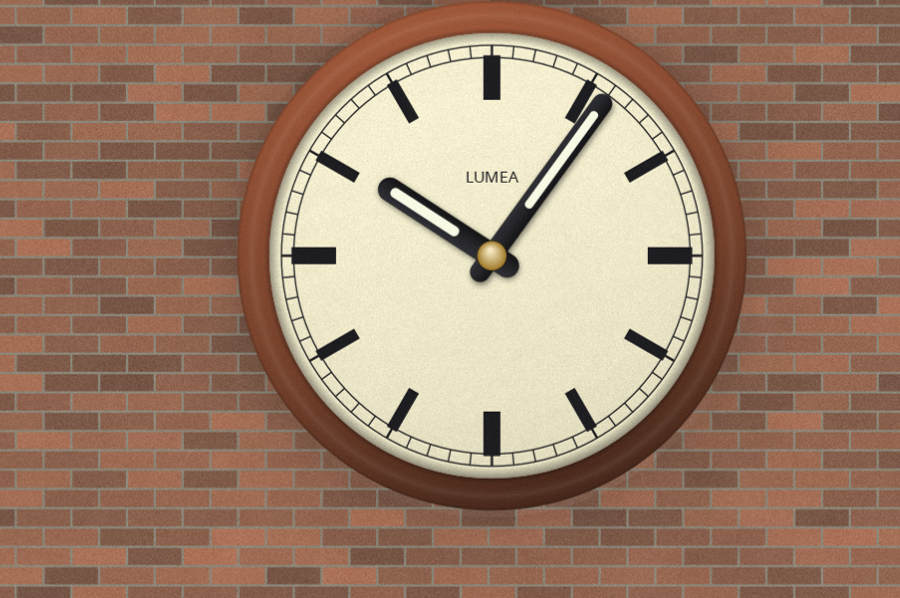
10:06
